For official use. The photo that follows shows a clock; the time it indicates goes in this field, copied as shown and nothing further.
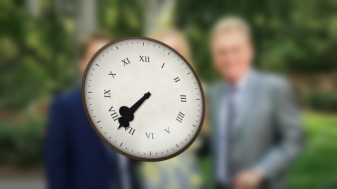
7:37
